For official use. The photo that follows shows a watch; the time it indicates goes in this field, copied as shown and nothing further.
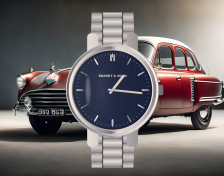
1:16
